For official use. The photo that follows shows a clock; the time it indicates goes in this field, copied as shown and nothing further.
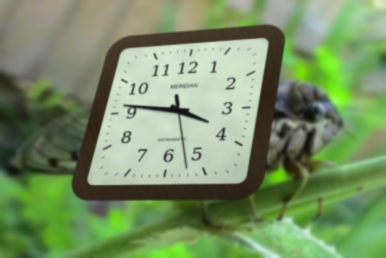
3:46:27
